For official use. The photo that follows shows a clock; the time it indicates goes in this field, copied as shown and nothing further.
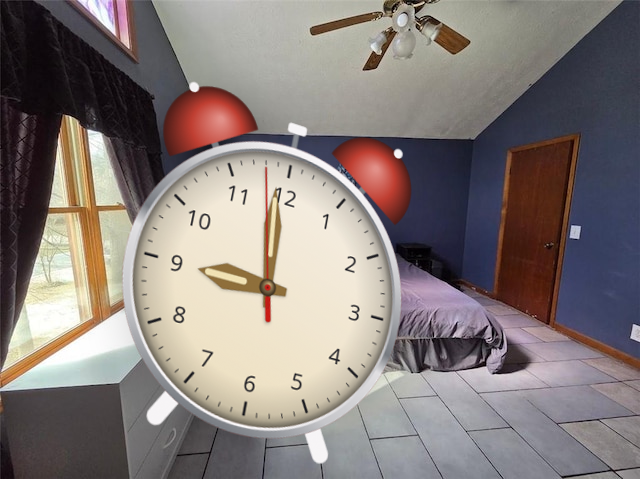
8:58:58
